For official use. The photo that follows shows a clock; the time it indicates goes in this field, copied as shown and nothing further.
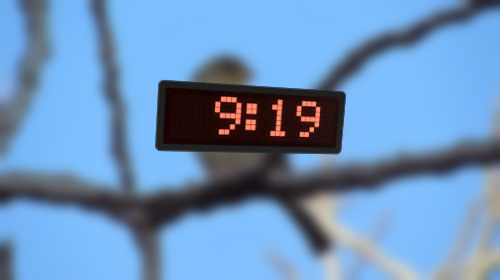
9:19
